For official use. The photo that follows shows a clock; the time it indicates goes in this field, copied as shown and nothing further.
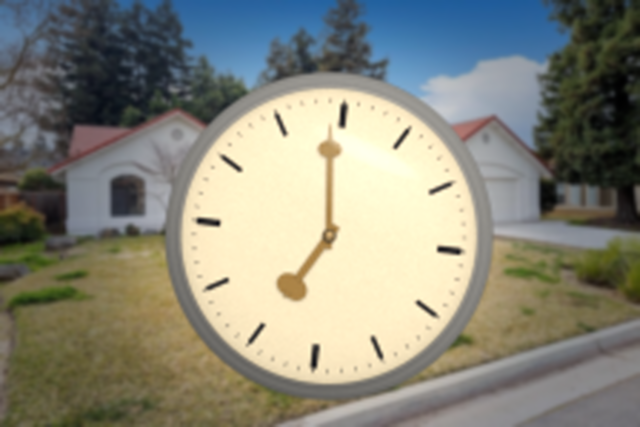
6:59
